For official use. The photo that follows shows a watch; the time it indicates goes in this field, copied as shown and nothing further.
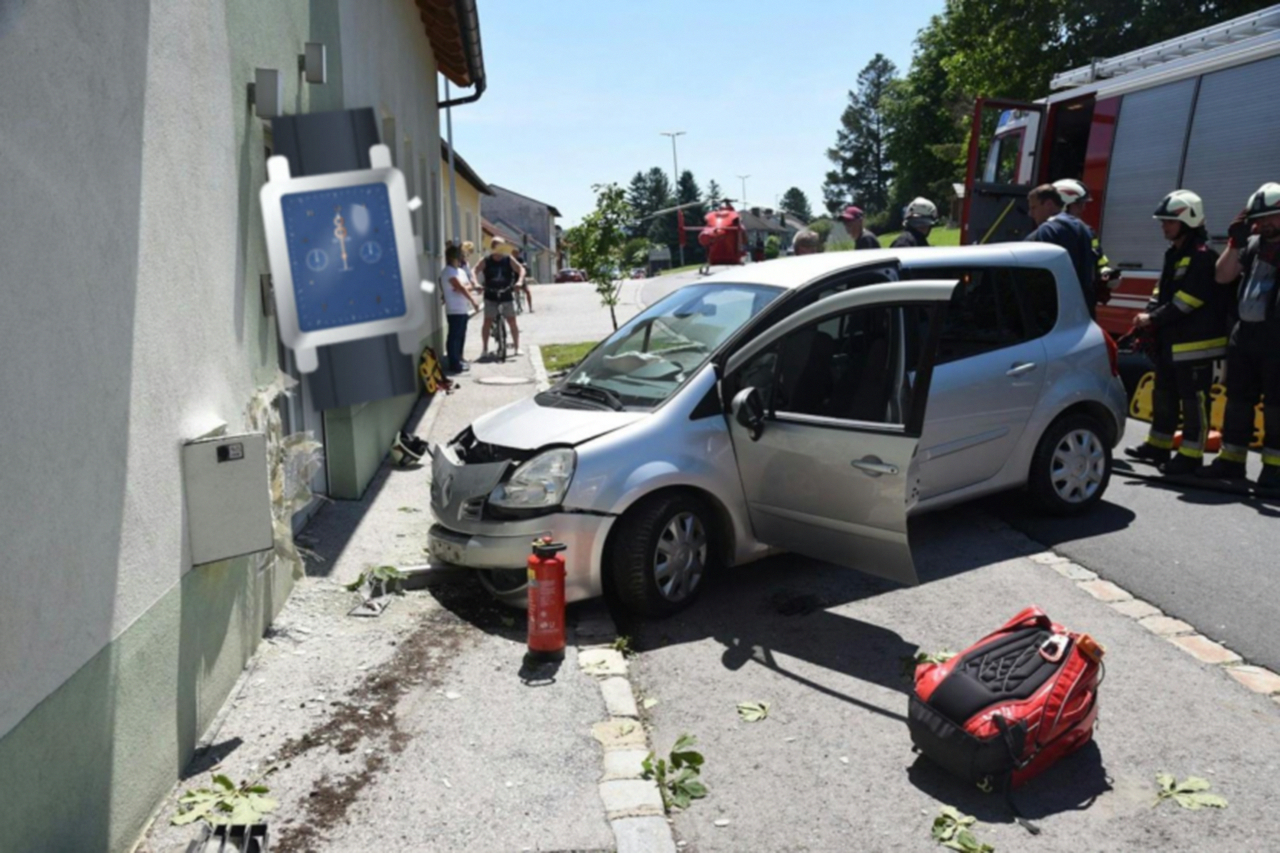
12:00
